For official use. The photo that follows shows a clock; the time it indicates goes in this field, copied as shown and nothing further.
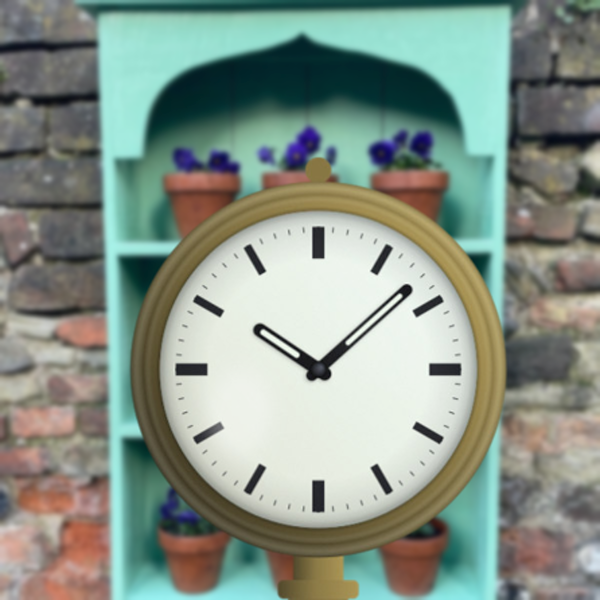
10:08
